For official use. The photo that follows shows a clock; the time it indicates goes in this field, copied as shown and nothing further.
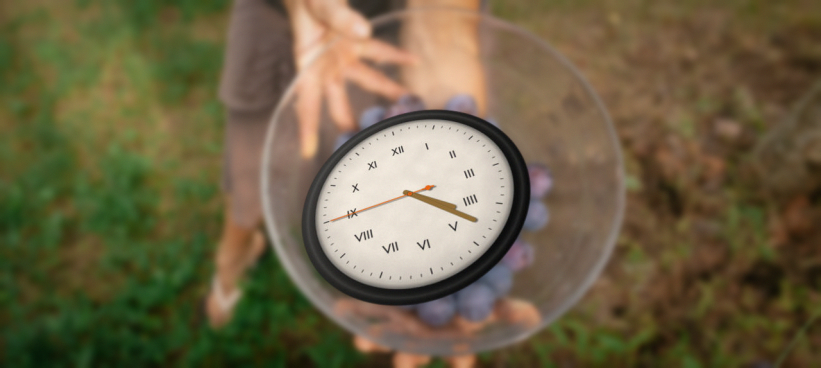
4:22:45
